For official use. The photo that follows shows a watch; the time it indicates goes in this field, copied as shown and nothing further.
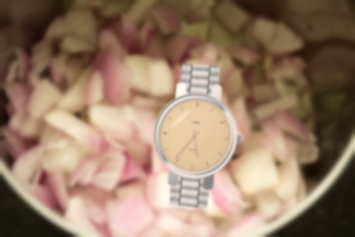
5:36
